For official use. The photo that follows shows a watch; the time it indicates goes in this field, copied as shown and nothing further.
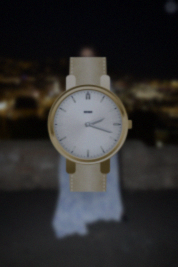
2:18
